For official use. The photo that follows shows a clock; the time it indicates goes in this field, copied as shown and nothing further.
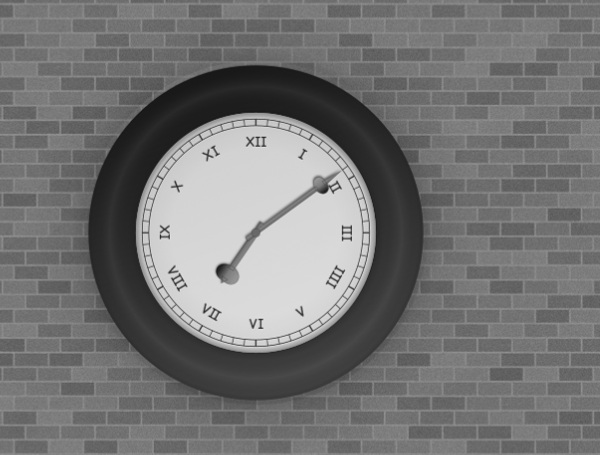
7:09
